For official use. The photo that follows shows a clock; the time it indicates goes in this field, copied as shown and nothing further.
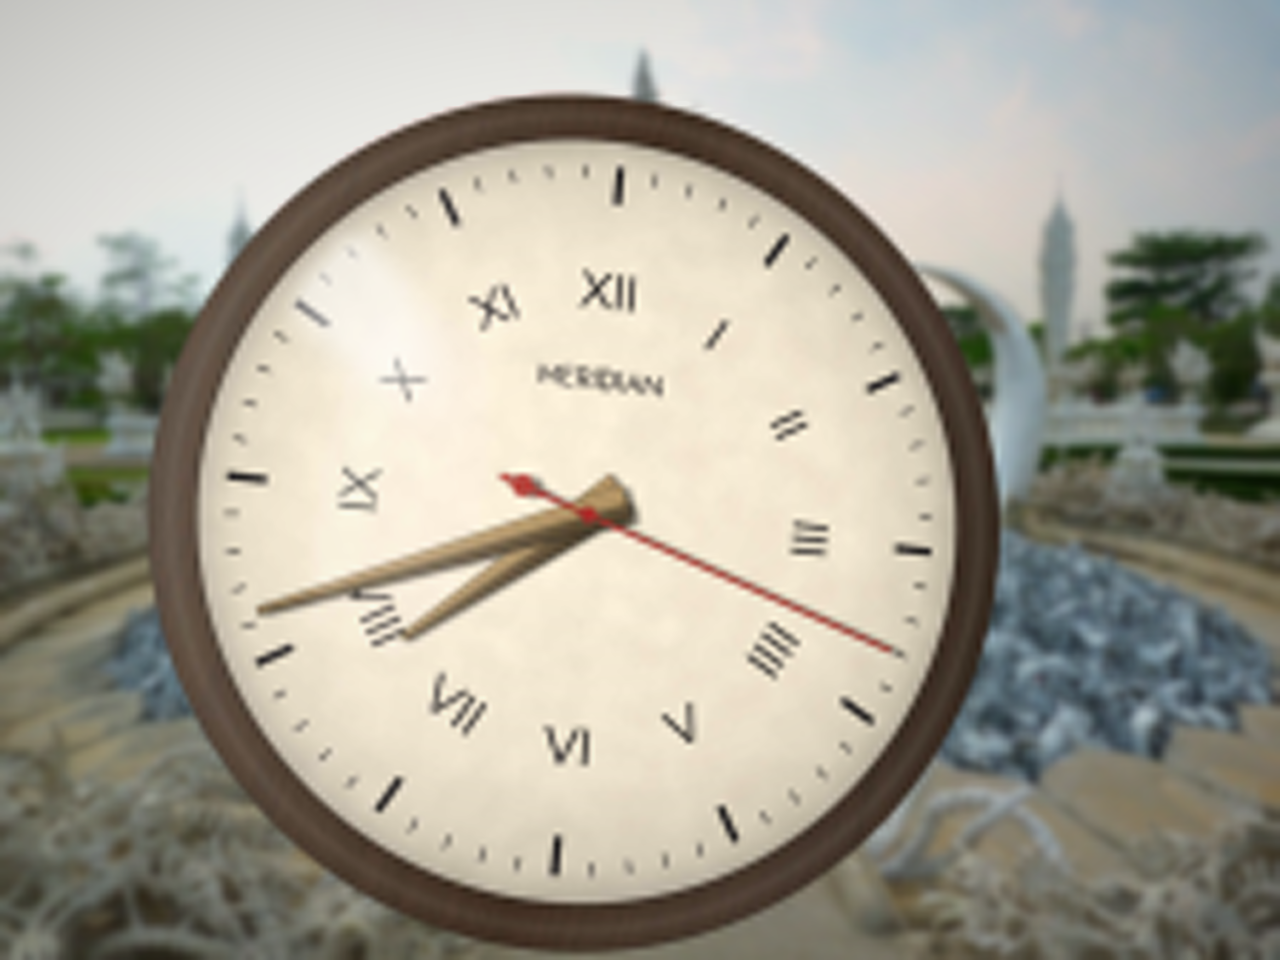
7:41:18
